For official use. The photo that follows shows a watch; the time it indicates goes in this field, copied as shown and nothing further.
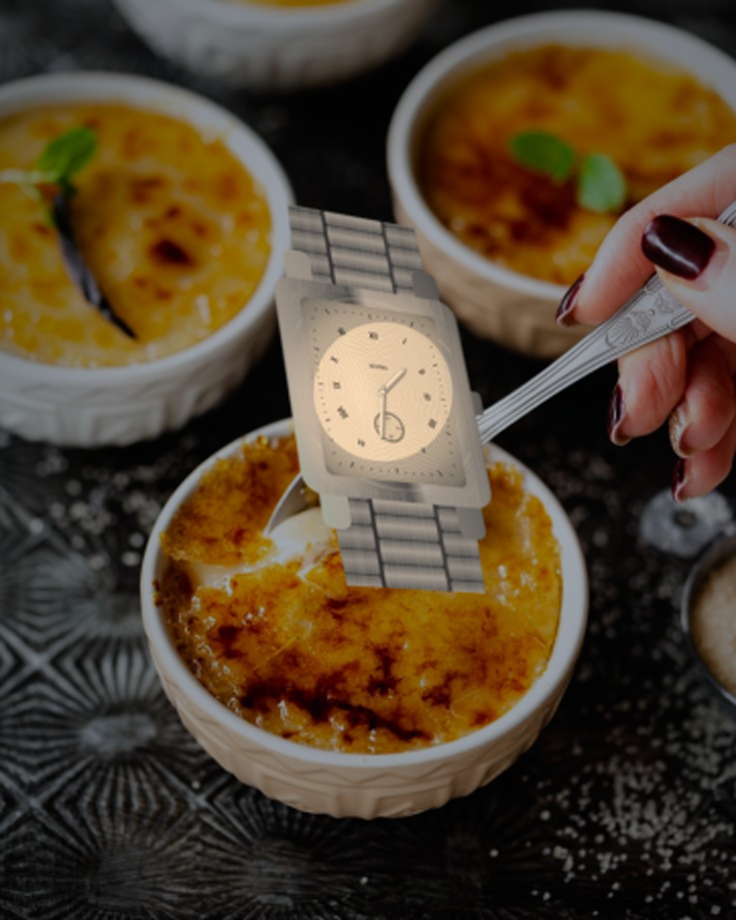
1:32
